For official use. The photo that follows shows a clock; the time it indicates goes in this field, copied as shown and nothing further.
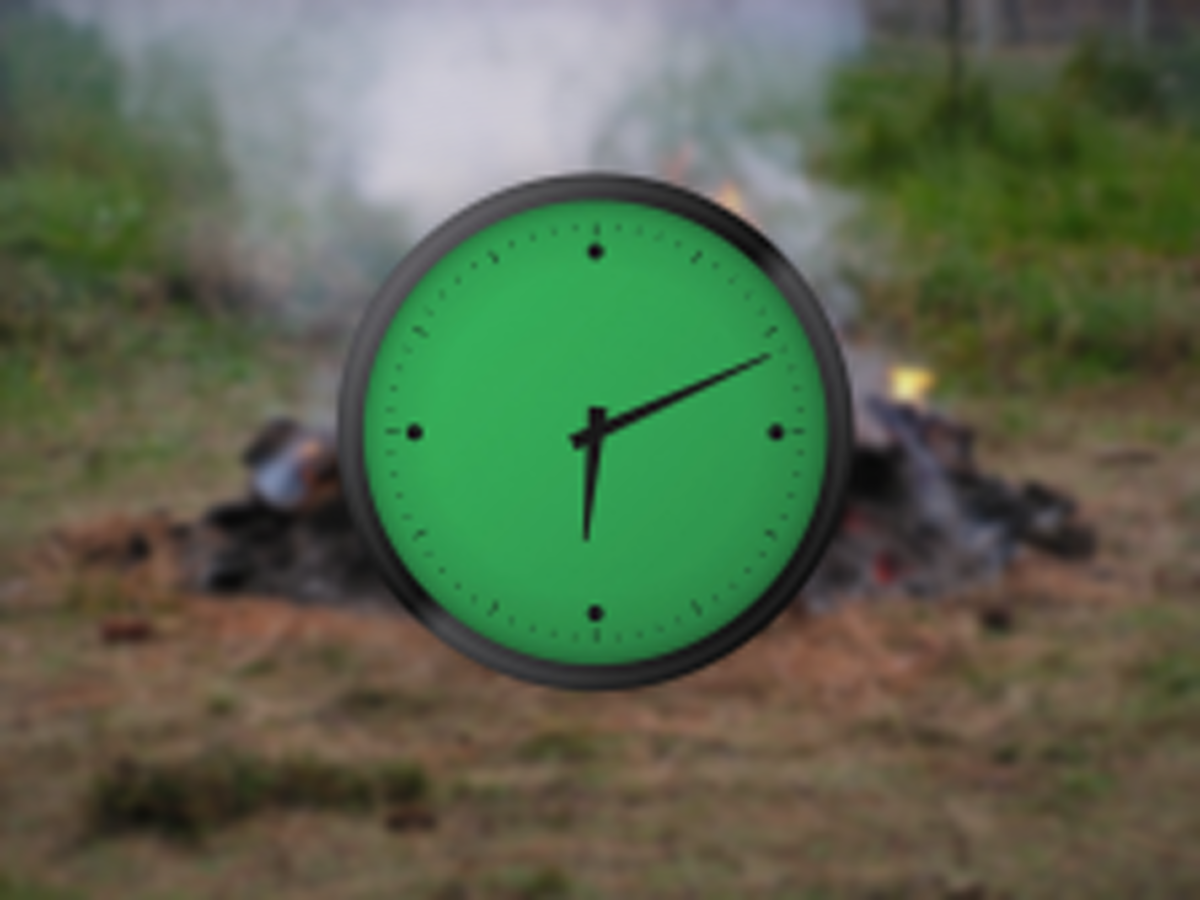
6:11
